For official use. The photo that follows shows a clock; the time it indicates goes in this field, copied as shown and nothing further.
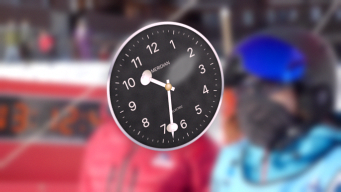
10:33
